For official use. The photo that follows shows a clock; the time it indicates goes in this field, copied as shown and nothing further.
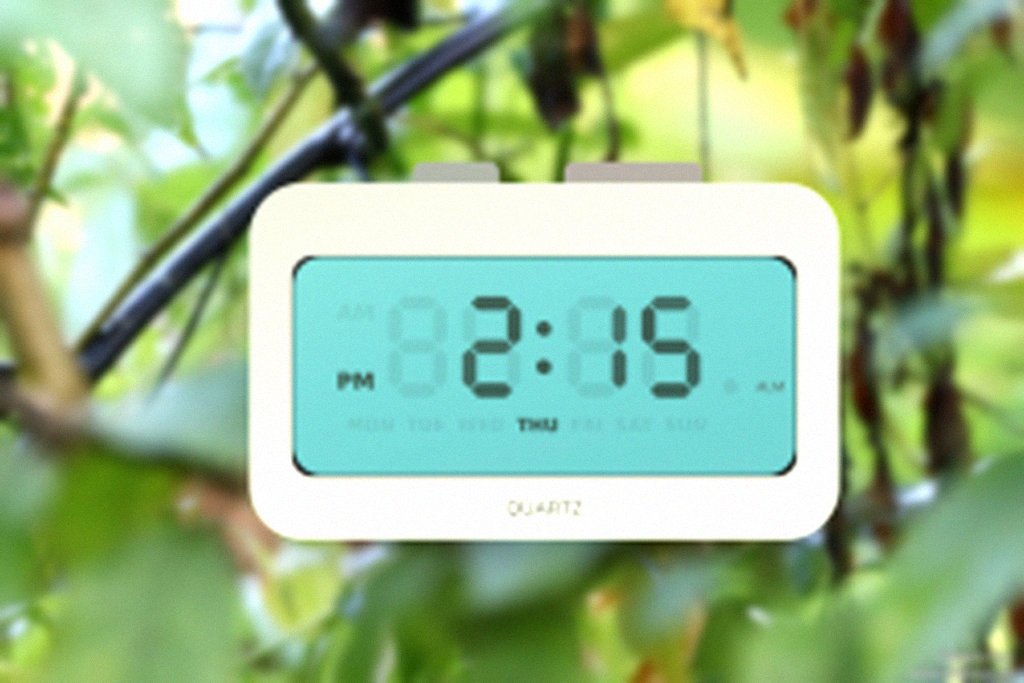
2:15
